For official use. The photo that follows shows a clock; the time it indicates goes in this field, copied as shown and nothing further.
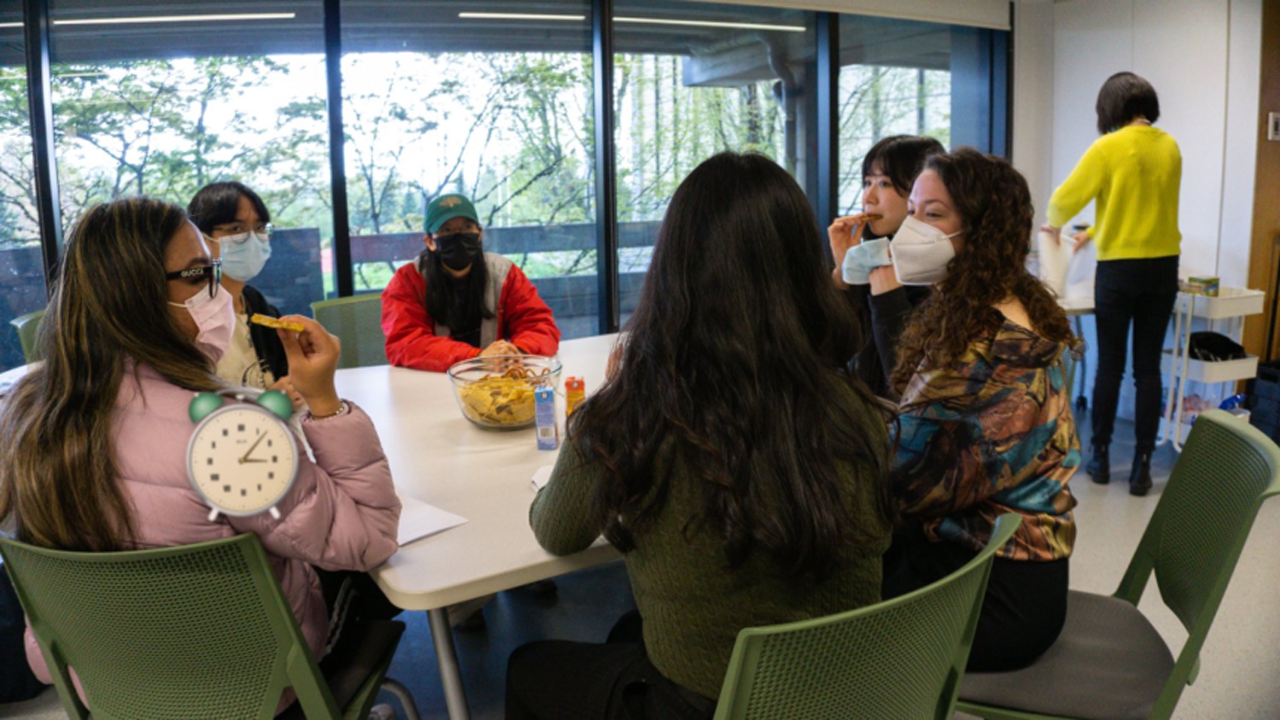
3:07
